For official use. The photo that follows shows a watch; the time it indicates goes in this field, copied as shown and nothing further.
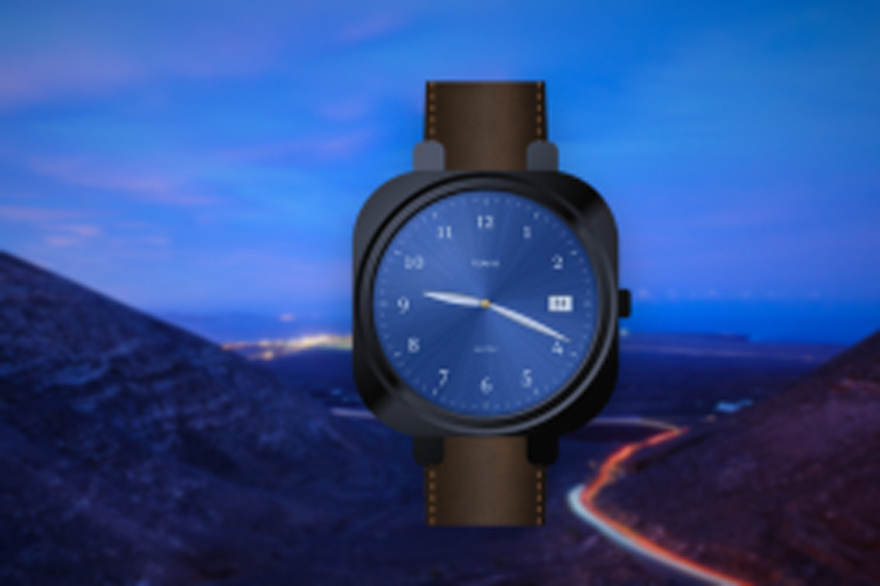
9:19
